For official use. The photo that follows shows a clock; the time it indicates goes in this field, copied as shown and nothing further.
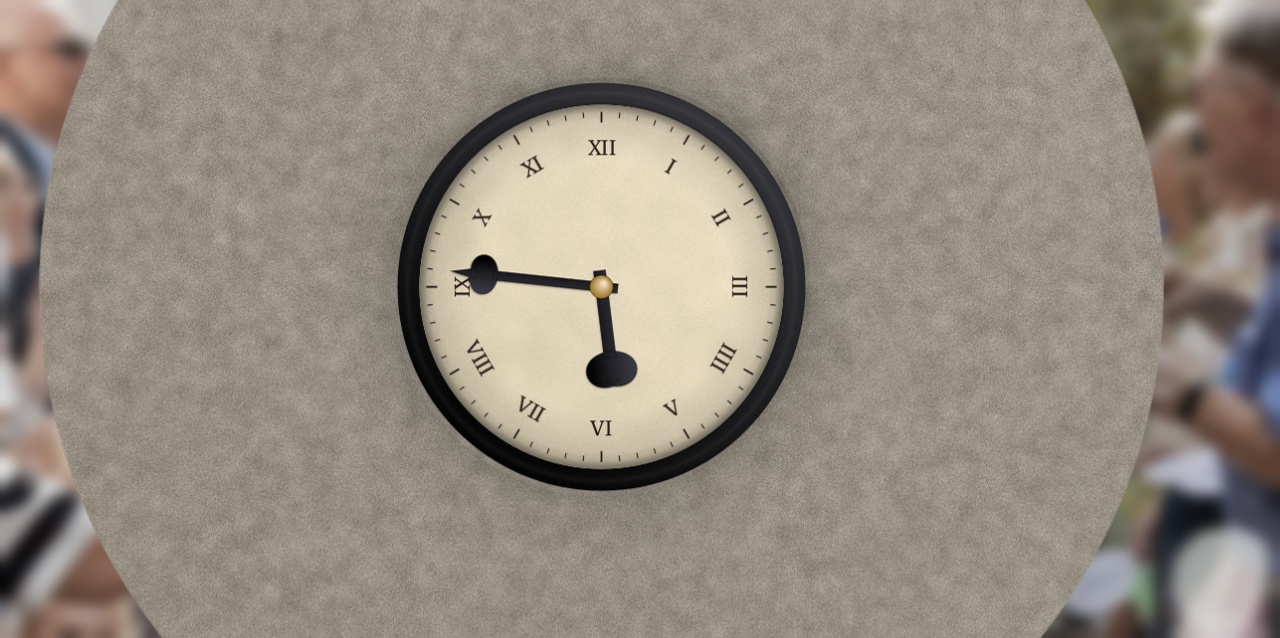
5:46
